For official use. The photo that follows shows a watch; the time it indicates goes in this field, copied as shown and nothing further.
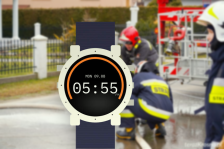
5:55
